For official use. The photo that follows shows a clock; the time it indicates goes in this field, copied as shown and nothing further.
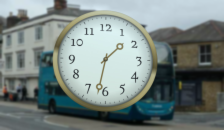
1:32
